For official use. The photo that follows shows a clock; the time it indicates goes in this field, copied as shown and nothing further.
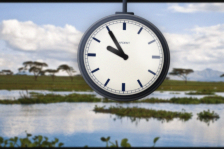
9:55
